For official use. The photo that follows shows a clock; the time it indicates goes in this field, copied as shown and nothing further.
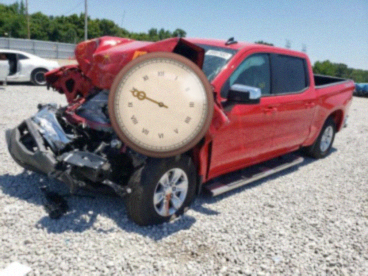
9:49
